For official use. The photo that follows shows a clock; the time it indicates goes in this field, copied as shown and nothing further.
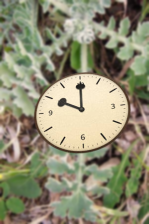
10:00
